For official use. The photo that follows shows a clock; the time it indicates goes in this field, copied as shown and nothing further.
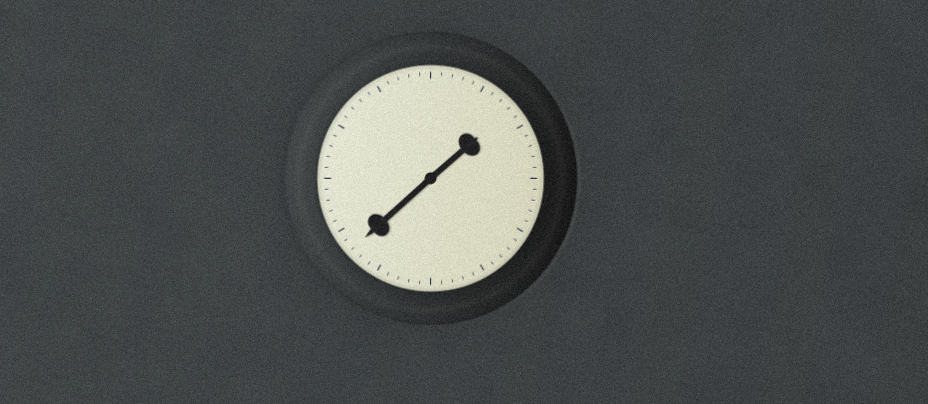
1:38
